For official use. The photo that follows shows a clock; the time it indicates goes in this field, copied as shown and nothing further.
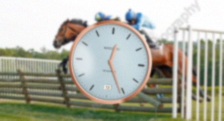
12:26
